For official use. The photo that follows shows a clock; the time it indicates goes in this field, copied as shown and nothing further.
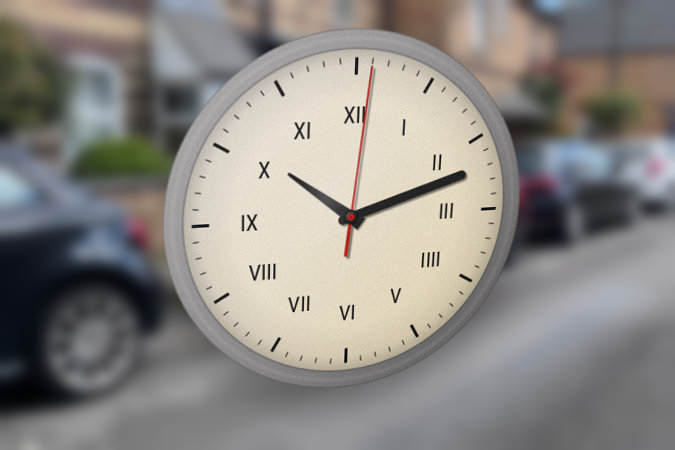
10:12:01
